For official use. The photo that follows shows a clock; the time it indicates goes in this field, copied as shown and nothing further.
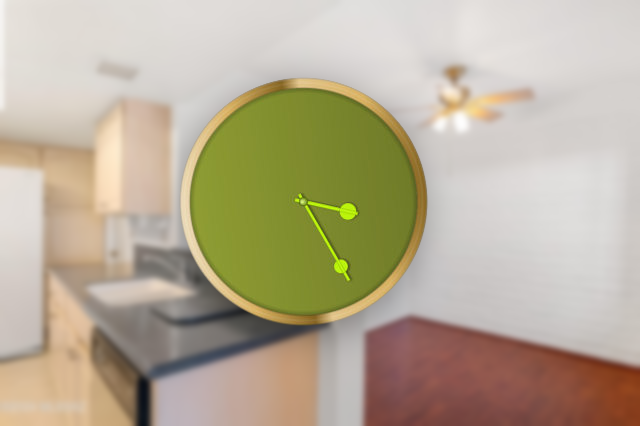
3:25
